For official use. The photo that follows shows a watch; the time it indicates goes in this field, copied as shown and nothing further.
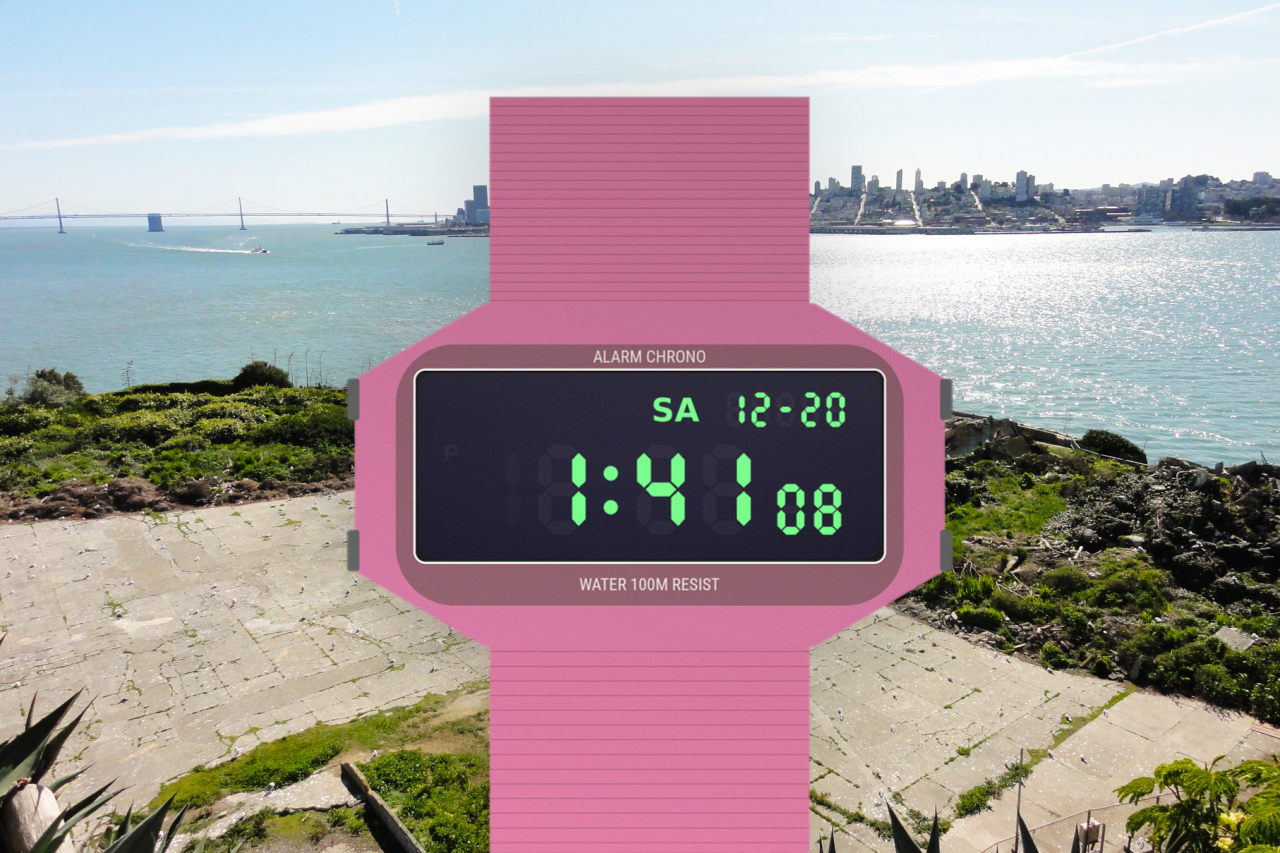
1:41:08
